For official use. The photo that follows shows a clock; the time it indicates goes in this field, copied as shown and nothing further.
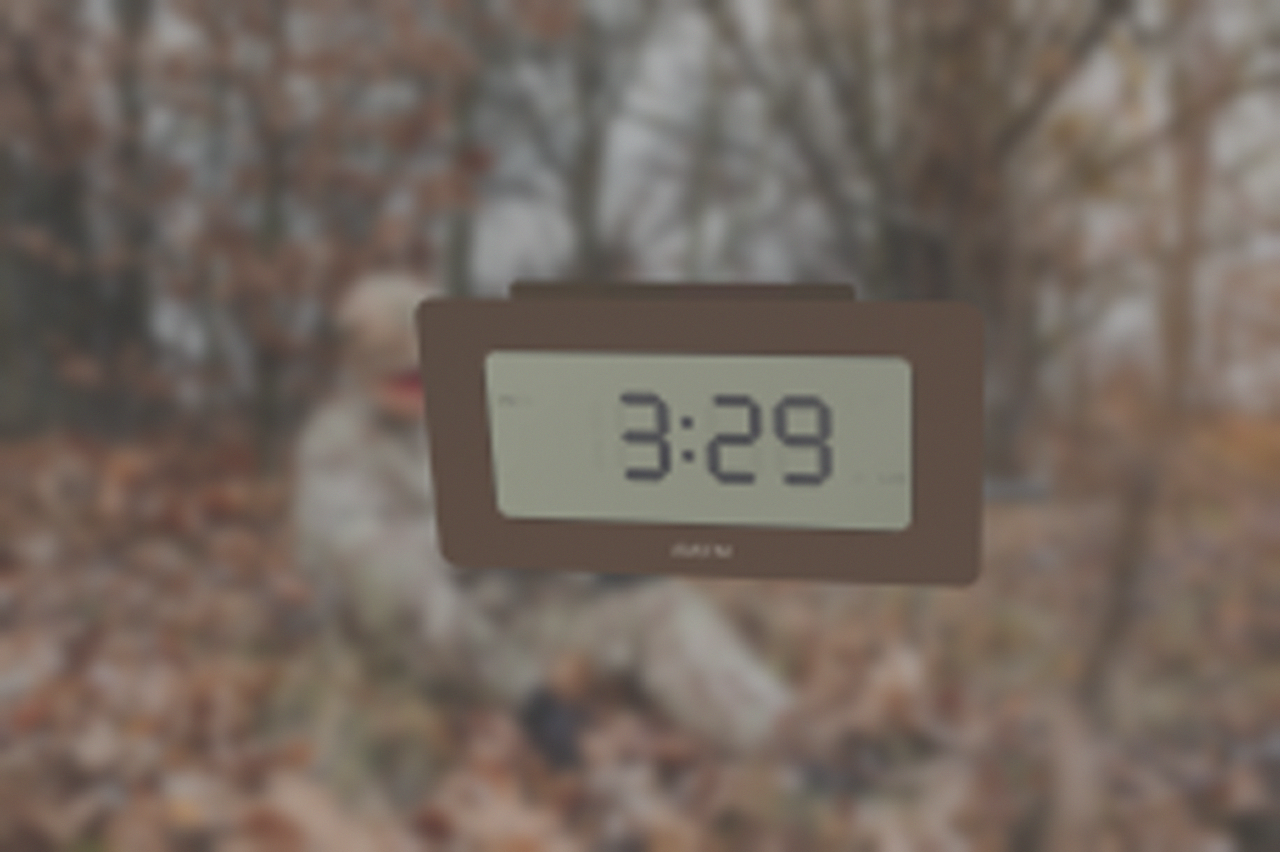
3:29
